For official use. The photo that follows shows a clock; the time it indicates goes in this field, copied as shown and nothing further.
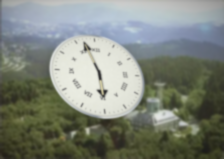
5:57
